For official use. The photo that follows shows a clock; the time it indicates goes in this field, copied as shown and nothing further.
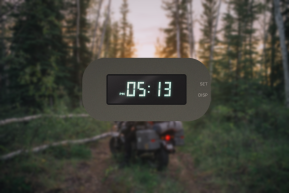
5:13
